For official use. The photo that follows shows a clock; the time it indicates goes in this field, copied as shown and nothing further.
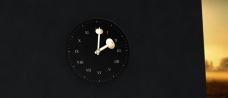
2:01
